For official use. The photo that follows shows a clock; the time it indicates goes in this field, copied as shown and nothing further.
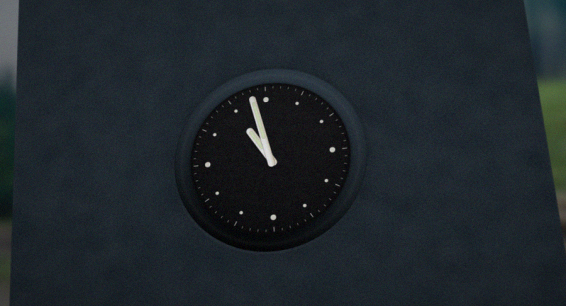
10:58
